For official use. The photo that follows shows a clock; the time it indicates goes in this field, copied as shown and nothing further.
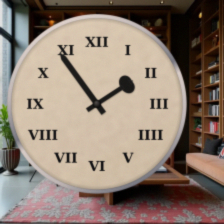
1:54
